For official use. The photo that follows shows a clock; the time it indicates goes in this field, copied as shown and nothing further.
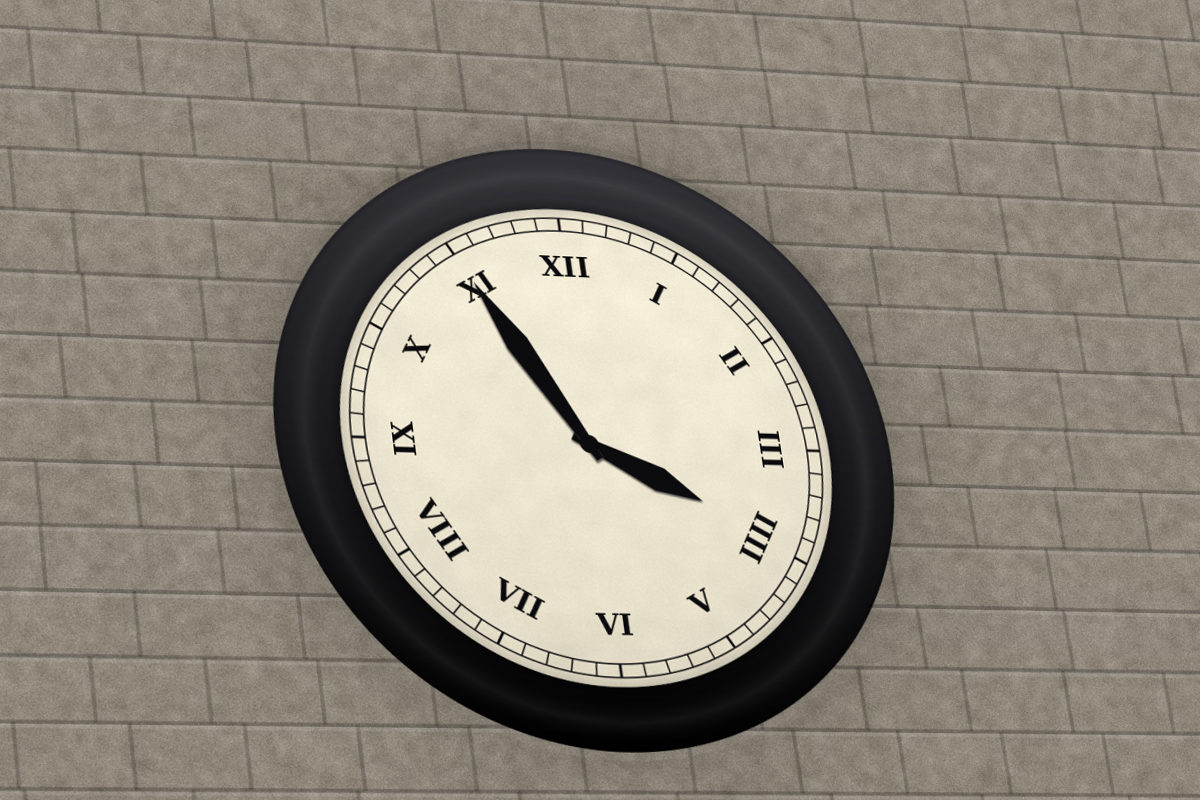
3:55
